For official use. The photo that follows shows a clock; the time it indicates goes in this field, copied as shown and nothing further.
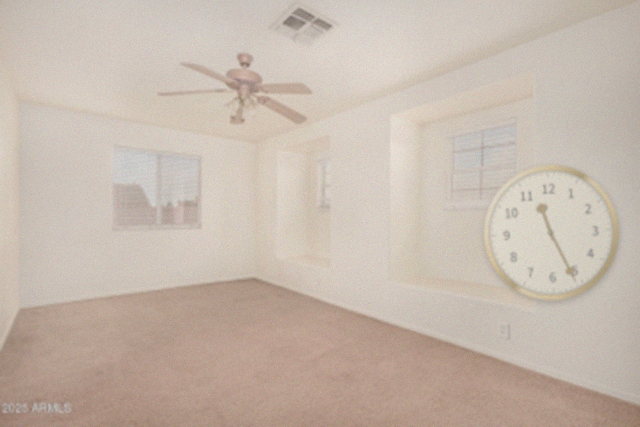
11:26
